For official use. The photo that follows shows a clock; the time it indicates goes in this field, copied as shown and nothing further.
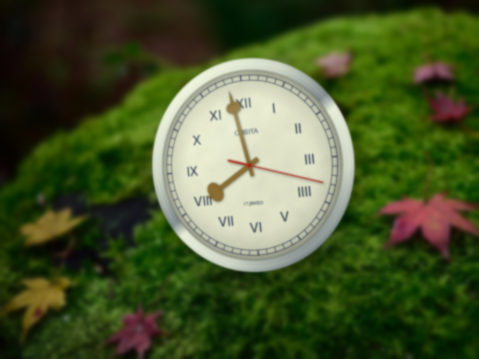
7:58:18
